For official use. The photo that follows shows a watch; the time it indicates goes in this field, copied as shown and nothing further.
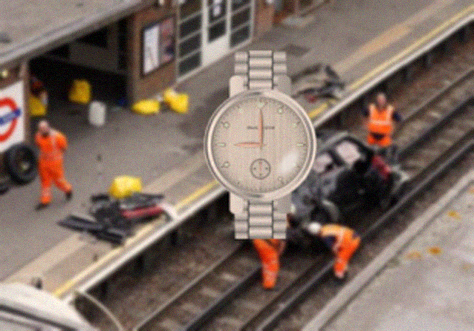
9:00
